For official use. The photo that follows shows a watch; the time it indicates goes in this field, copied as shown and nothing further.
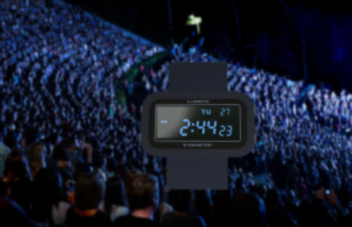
2:44:23
